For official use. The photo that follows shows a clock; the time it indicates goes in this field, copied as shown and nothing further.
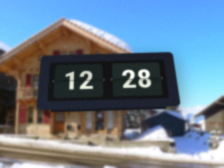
12:28
